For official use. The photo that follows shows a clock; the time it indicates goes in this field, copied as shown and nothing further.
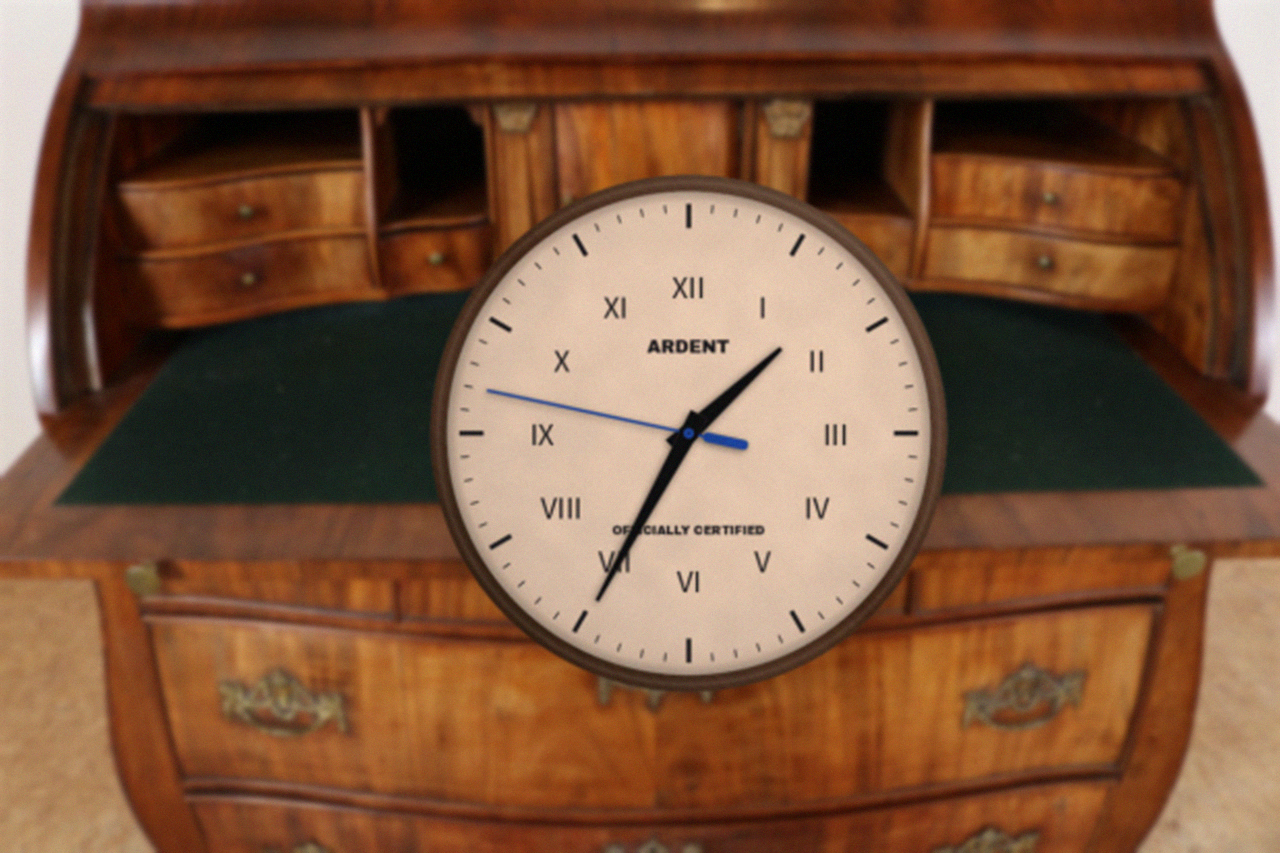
1:34:47
